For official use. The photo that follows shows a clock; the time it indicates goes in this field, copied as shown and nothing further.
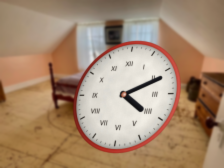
4:11
